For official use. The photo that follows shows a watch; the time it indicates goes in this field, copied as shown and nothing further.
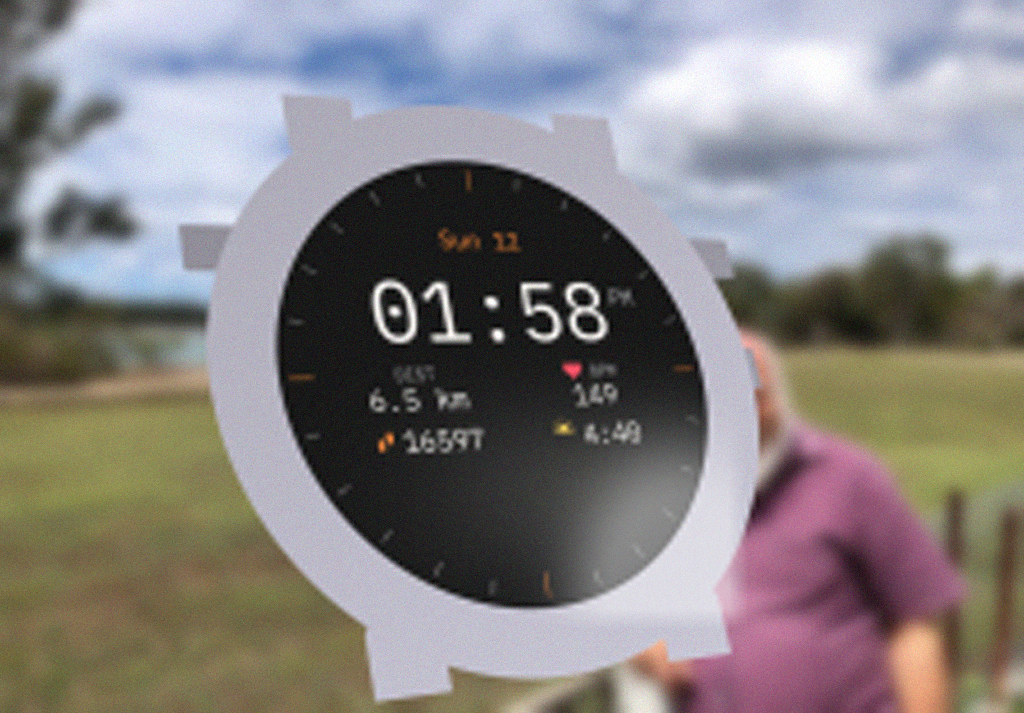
1:58
